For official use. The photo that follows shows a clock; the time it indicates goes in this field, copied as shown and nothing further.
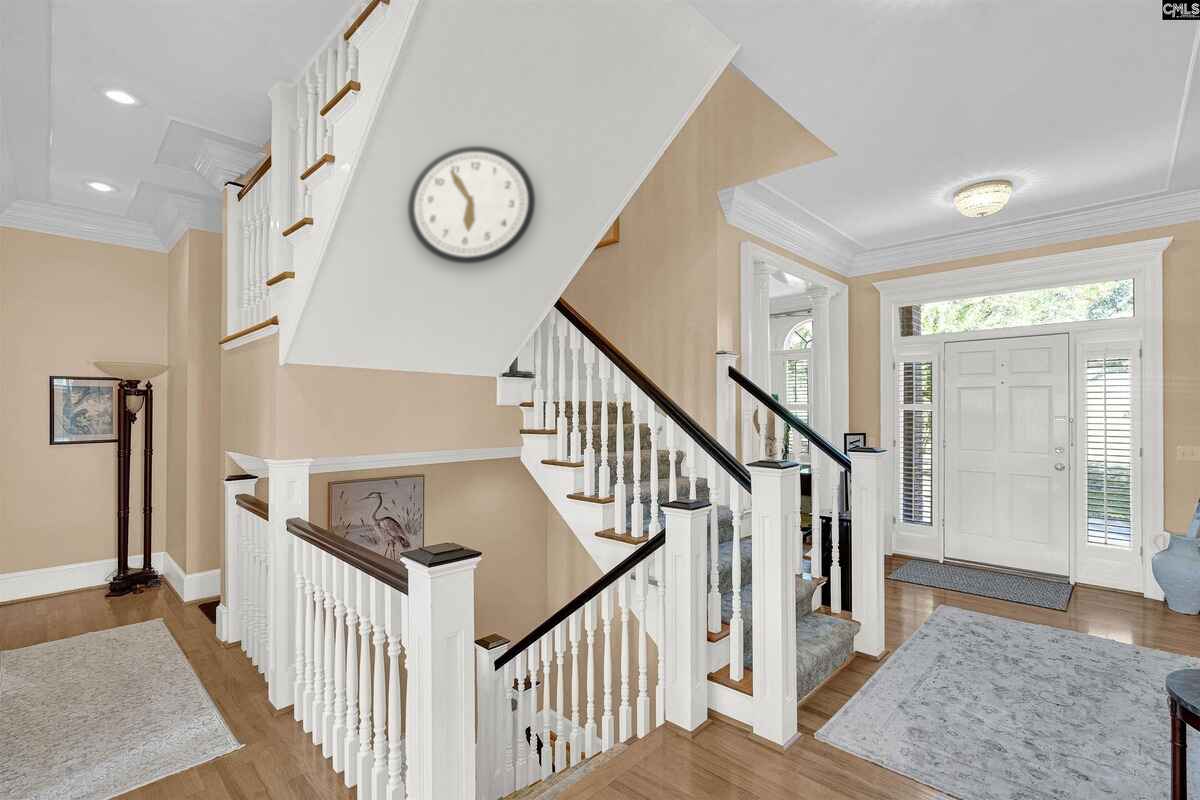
5:54
